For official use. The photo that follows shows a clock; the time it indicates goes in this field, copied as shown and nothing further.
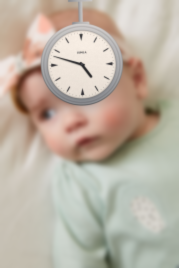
4:48
